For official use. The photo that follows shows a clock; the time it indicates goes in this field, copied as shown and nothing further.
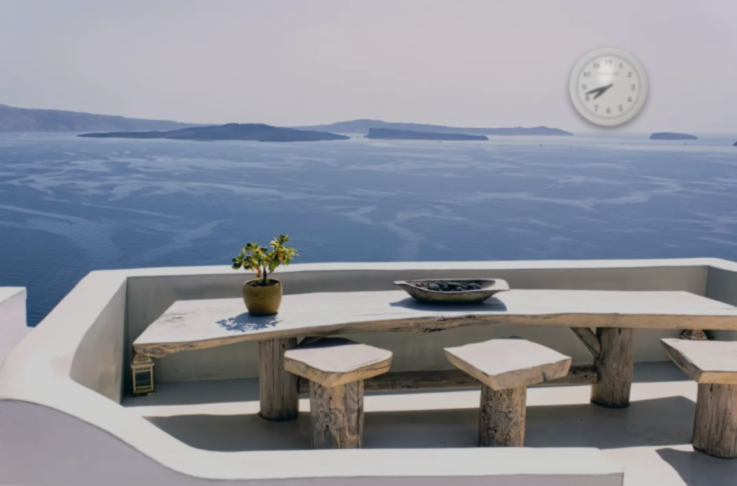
7:42
